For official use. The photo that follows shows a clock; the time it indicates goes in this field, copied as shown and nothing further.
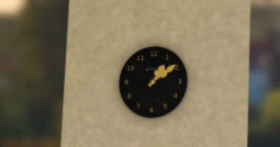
1:09
